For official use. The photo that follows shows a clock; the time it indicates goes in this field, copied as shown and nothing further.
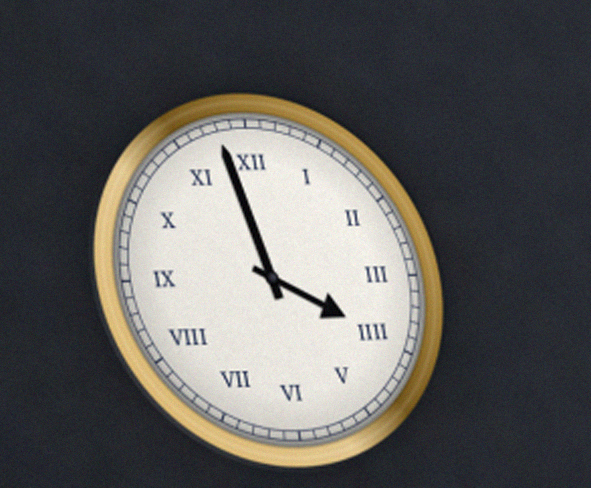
3:58
